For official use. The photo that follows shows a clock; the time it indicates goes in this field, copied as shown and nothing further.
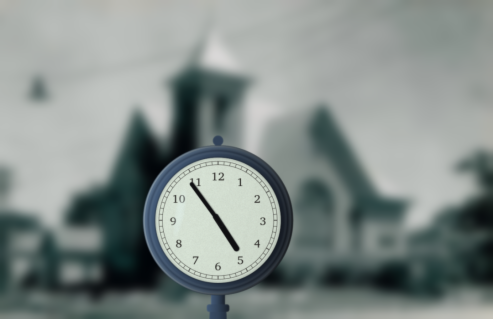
4:54
